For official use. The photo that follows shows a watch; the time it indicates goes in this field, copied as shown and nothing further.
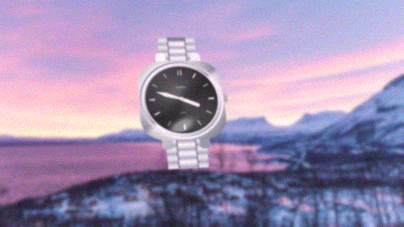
3:48
